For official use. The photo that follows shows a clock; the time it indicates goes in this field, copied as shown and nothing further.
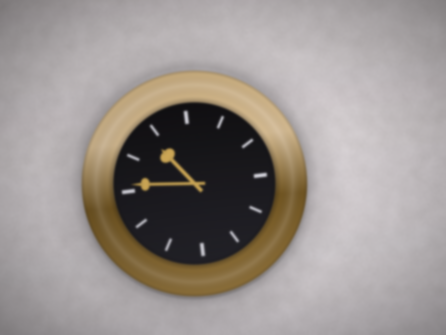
10:46
